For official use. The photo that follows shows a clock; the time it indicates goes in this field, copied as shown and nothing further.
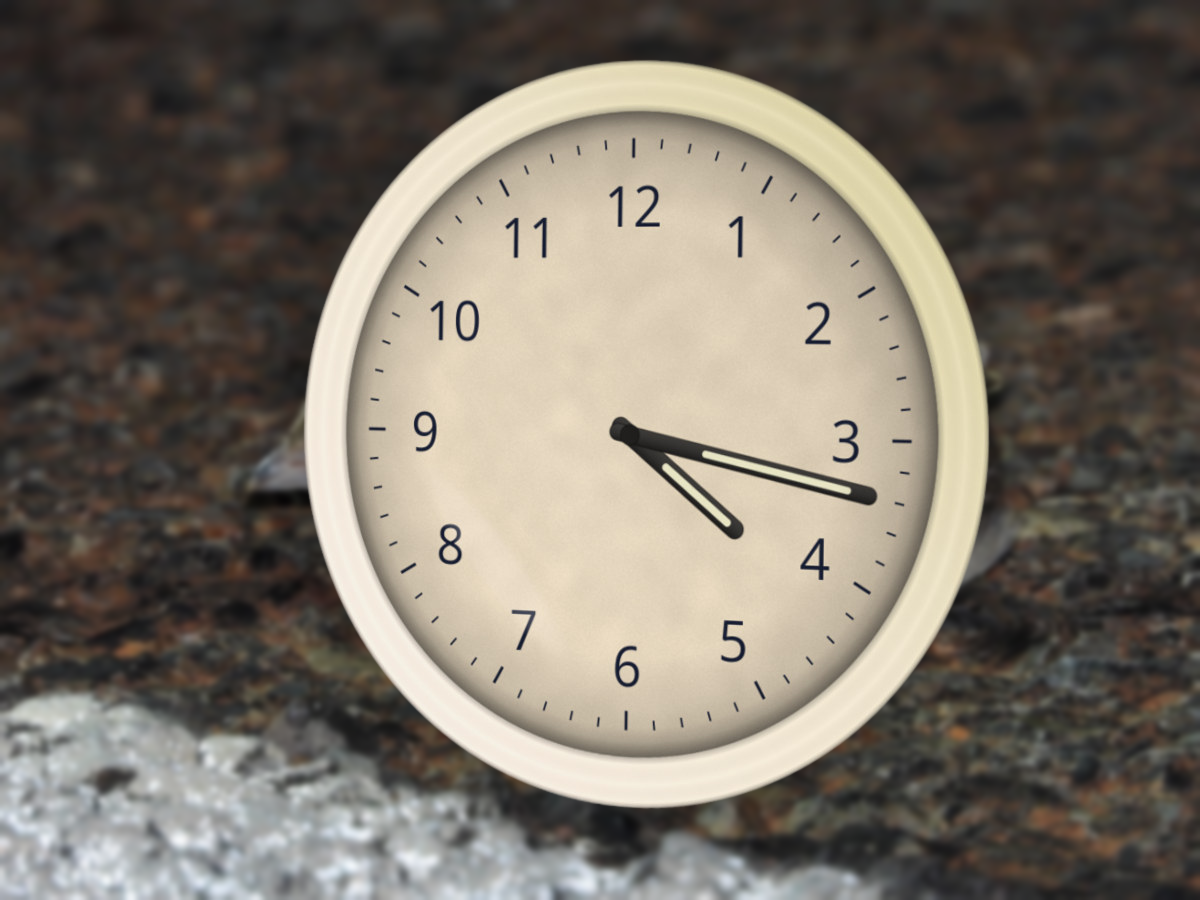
4:17
